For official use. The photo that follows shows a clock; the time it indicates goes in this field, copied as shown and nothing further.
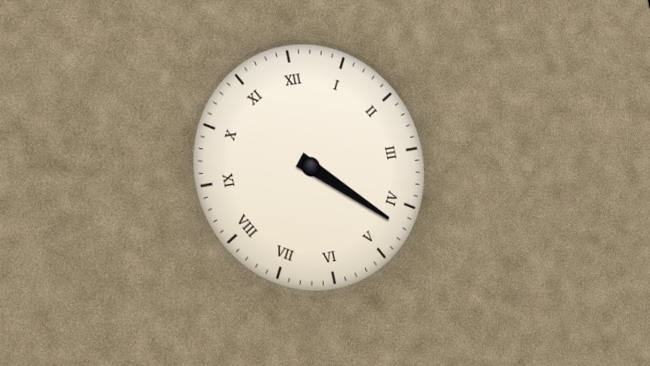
4:22
